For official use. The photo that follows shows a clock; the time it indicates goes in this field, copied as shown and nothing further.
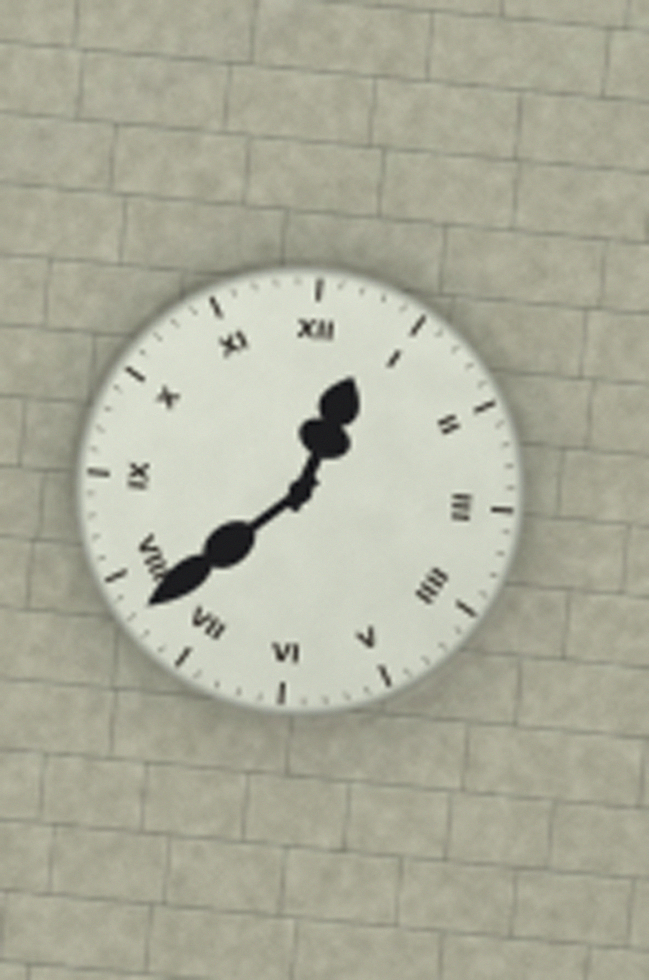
12:38
